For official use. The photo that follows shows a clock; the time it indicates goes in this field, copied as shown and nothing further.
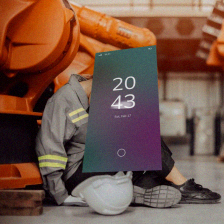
20:43
